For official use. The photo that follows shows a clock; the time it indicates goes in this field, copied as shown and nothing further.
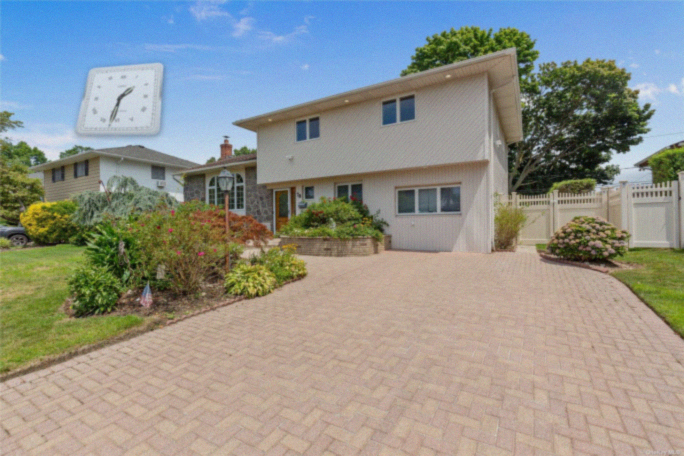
1:32
